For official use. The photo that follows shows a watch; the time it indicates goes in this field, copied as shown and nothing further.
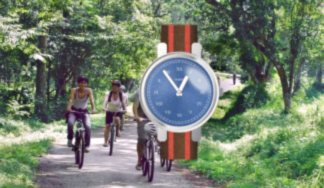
12:54
